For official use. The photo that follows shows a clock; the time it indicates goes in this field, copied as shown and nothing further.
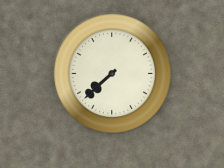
7:38
